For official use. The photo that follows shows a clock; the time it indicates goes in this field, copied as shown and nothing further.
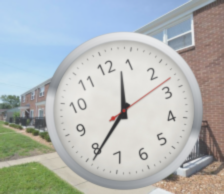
12:39:13
